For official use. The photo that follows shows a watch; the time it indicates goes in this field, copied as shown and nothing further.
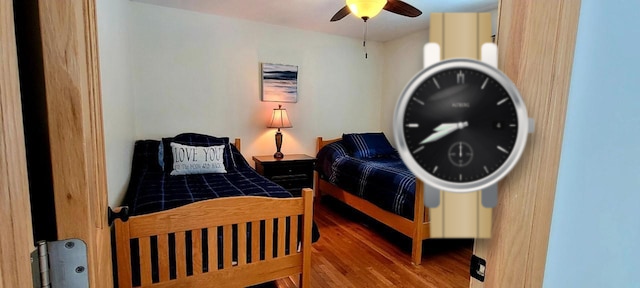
8:41
